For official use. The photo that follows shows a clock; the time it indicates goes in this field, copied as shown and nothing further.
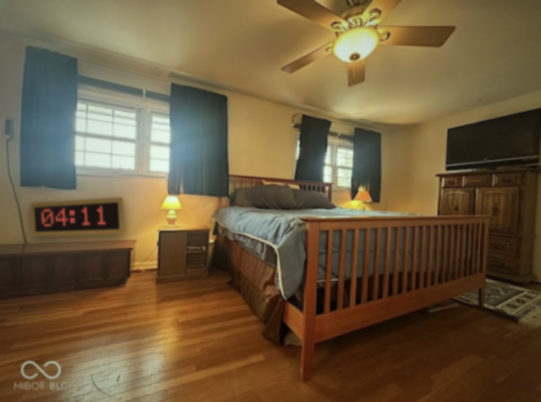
4:11
